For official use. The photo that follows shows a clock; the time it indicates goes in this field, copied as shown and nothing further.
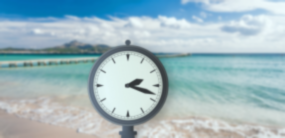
2:18
